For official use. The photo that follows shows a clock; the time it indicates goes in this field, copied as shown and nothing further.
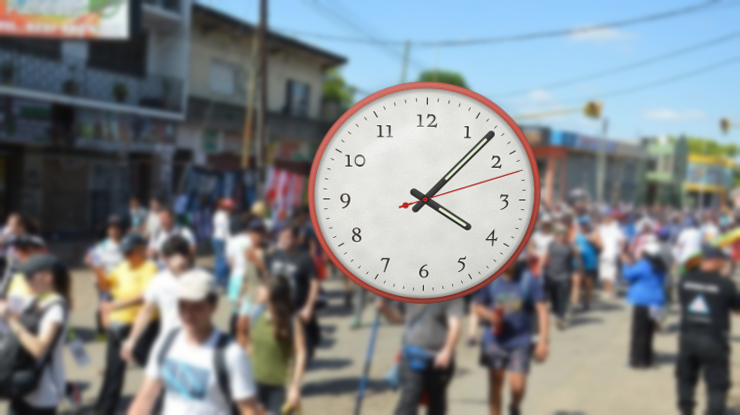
4:07:12
